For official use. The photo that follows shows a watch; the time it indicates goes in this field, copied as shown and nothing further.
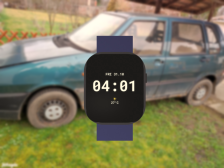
4:01
